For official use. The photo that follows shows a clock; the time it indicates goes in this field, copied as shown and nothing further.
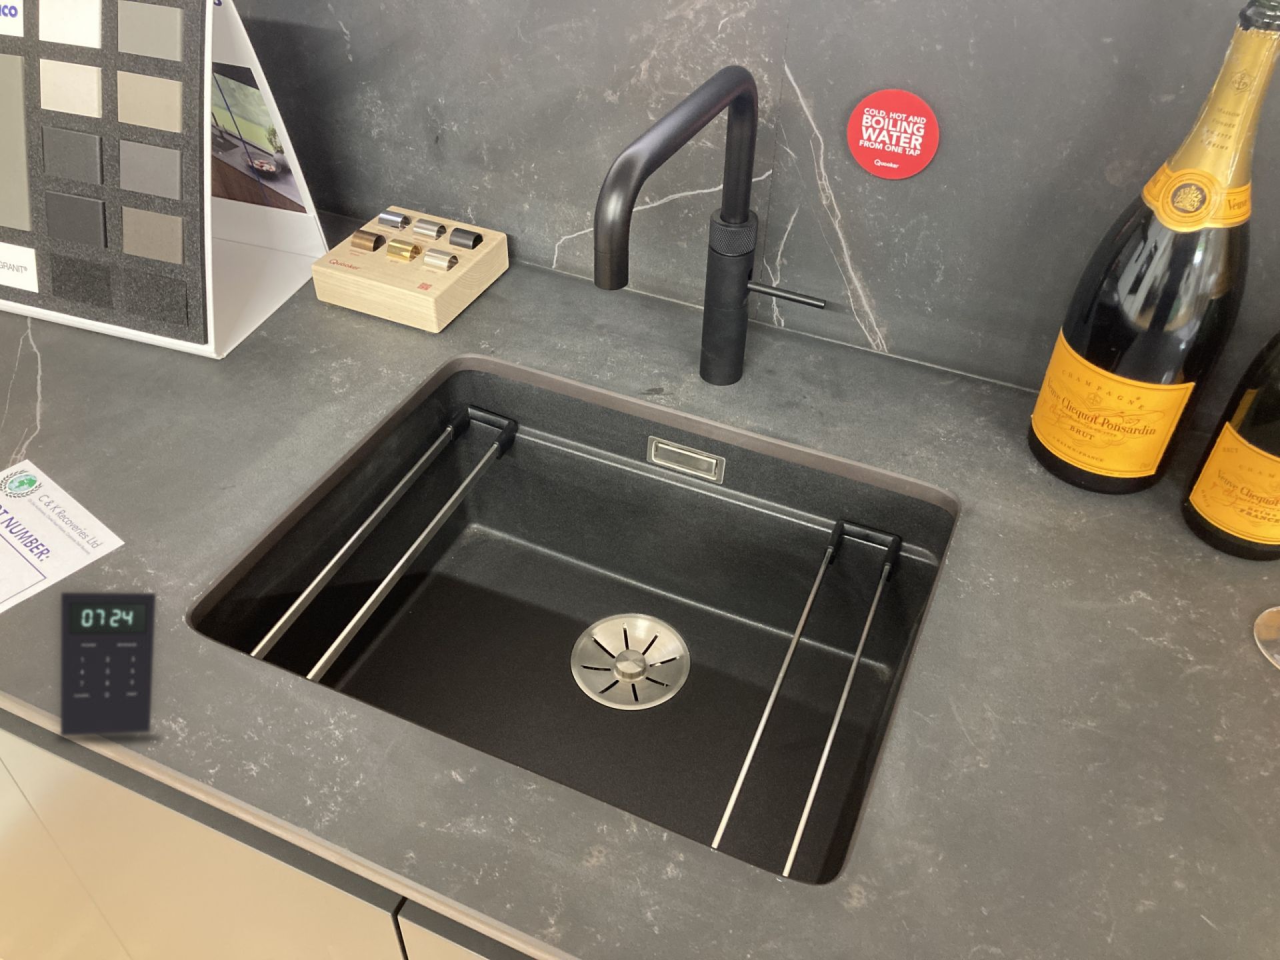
7:24
